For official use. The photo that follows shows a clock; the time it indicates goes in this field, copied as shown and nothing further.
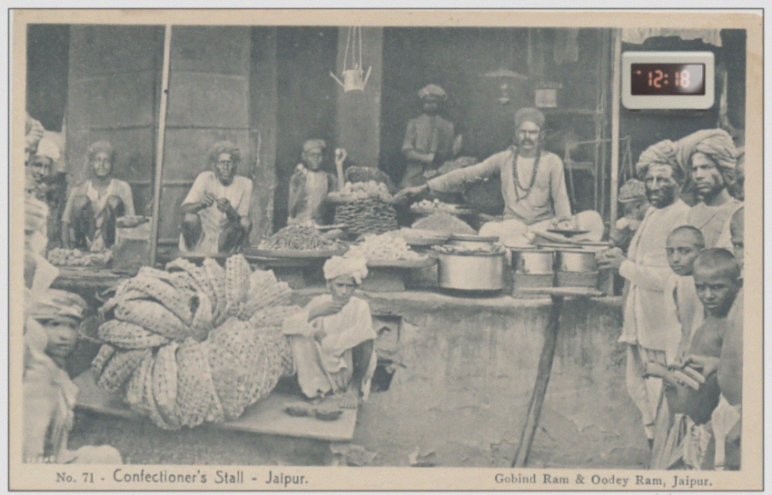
12:18
